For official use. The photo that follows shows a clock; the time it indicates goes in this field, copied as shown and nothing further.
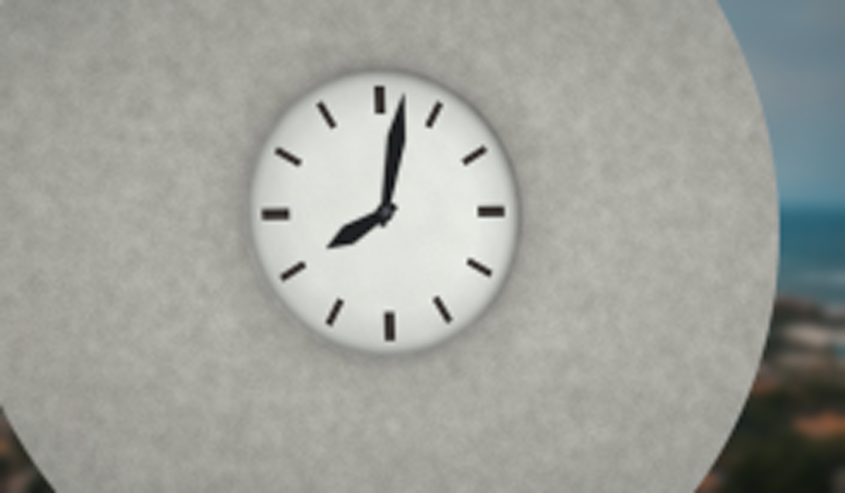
8:02
